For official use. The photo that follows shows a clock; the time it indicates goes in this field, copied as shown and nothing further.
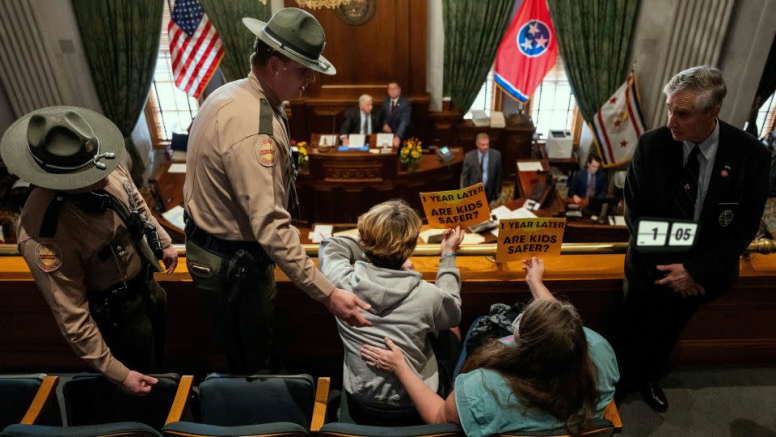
1:05
